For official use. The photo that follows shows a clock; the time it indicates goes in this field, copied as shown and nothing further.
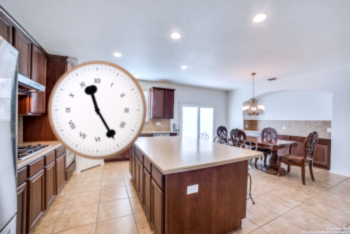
11:25
